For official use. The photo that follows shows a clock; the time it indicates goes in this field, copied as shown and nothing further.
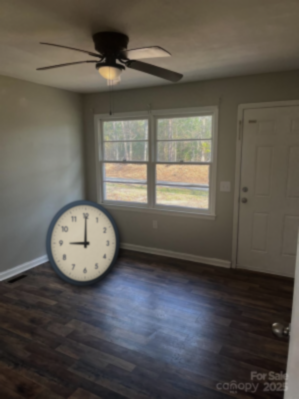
9:00
